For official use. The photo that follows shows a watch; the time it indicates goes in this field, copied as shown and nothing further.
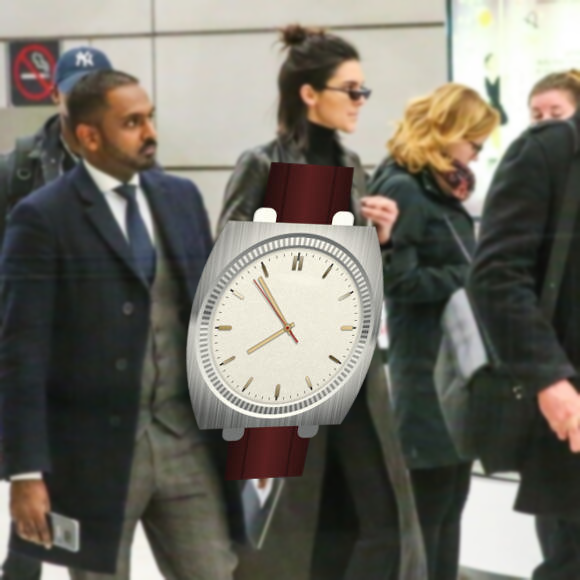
7:53:53
